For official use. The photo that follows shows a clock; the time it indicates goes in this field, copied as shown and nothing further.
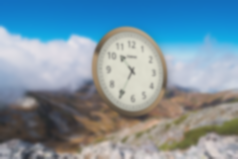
10:35
